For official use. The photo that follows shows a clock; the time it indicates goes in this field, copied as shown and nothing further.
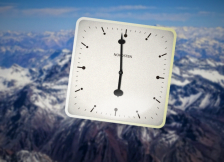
5:59
